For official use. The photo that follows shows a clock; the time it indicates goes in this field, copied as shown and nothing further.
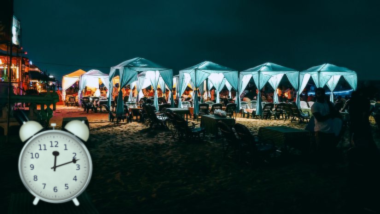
12:12
